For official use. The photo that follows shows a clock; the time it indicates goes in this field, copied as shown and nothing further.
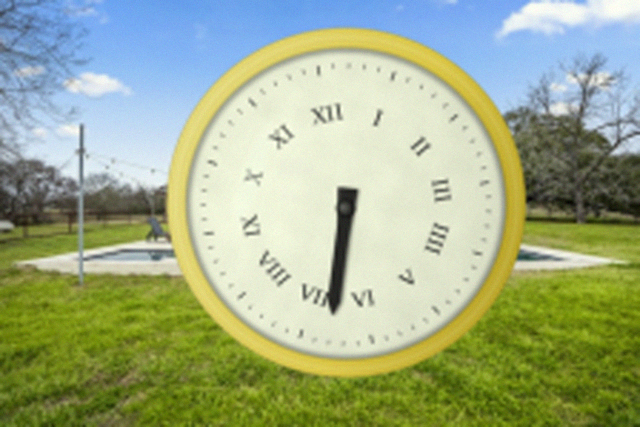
6:33
